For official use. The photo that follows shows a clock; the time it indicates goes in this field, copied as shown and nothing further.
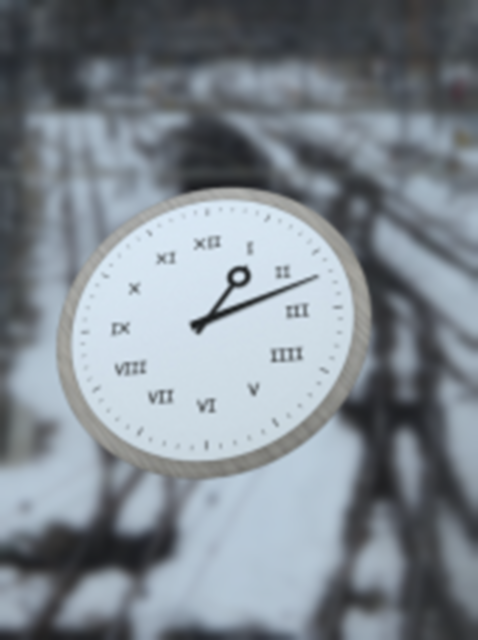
1:12
